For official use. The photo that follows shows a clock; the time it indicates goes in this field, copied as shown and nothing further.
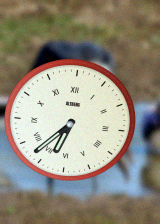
6:37
